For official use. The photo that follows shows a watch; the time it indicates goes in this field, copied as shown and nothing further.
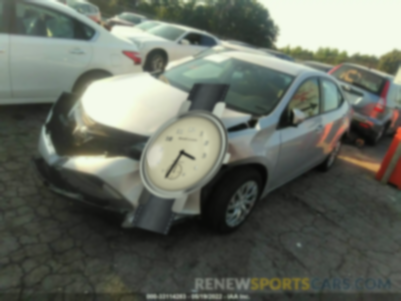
3:32
